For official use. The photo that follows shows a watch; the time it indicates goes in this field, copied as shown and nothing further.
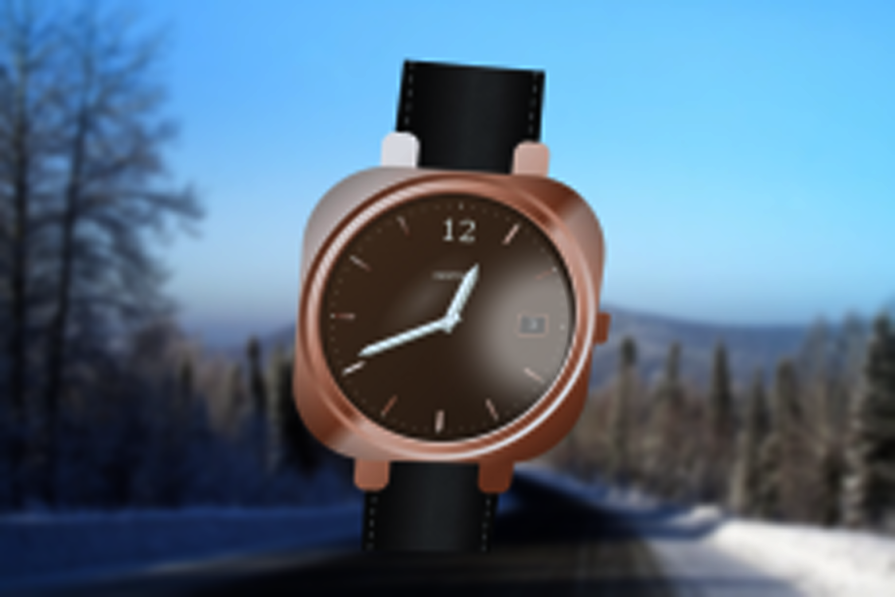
12:41
